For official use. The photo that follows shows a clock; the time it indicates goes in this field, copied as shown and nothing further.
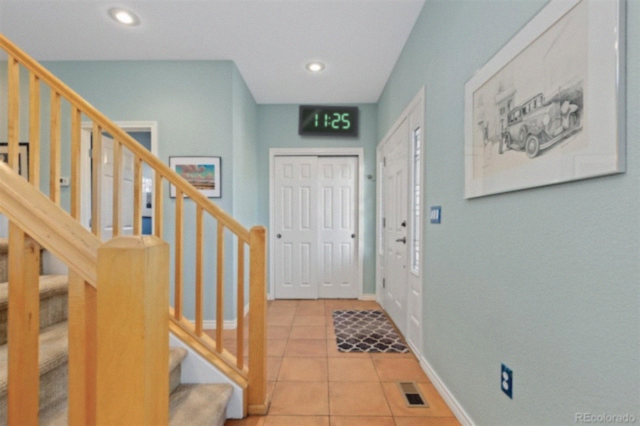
11:25
